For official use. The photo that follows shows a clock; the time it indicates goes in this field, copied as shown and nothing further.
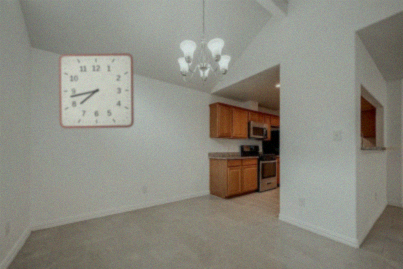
7:43
